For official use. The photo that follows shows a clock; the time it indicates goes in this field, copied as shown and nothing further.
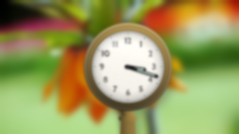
3:18
